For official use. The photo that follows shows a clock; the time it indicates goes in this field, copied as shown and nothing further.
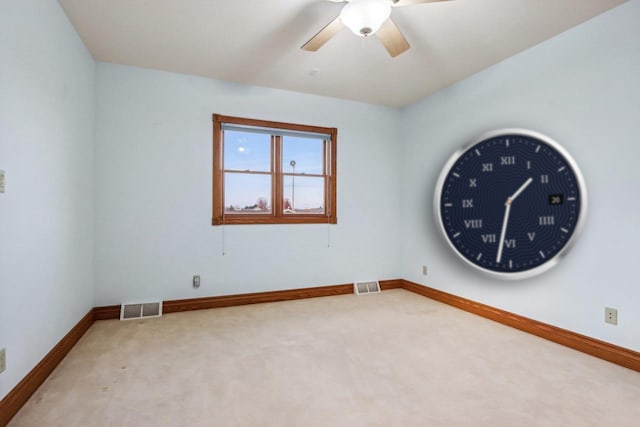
1:32
